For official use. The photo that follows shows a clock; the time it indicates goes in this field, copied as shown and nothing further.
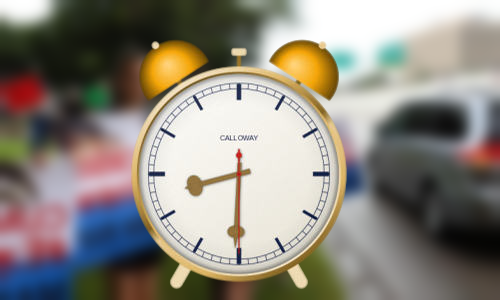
8:30:30
